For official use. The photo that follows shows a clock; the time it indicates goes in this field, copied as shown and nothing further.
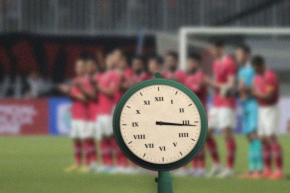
3:16
